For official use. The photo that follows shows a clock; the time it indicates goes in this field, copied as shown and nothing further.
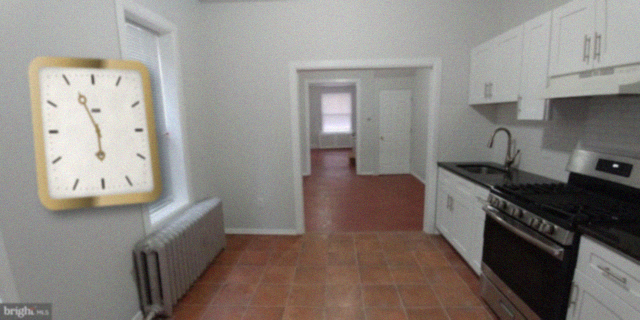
5:56
